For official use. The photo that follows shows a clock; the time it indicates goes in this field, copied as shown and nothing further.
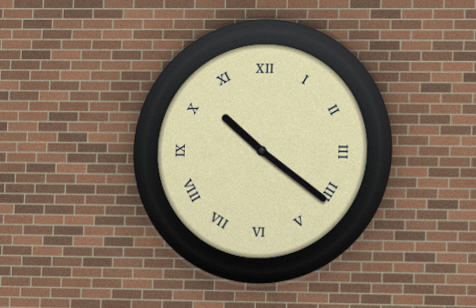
10:21
